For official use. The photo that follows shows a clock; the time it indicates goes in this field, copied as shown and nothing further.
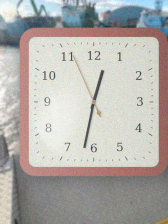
12:31:56
